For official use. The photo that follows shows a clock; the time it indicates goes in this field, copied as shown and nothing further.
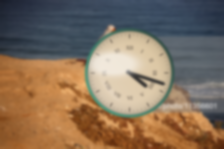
4:18
